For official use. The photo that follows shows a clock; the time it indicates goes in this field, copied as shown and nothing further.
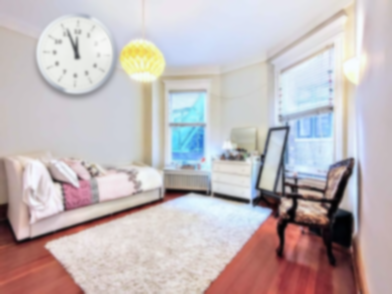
11:56
